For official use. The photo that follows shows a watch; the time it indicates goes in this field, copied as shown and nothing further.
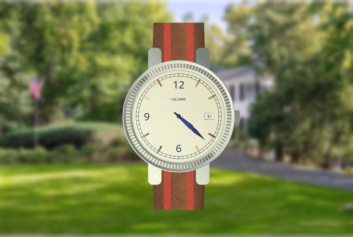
4:22
